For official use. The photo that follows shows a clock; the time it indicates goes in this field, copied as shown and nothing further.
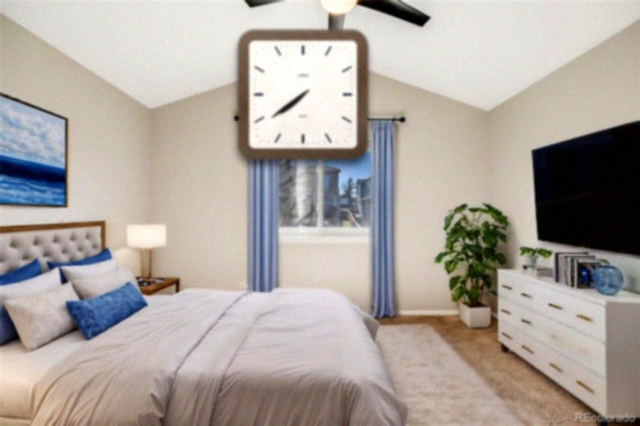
7:39
